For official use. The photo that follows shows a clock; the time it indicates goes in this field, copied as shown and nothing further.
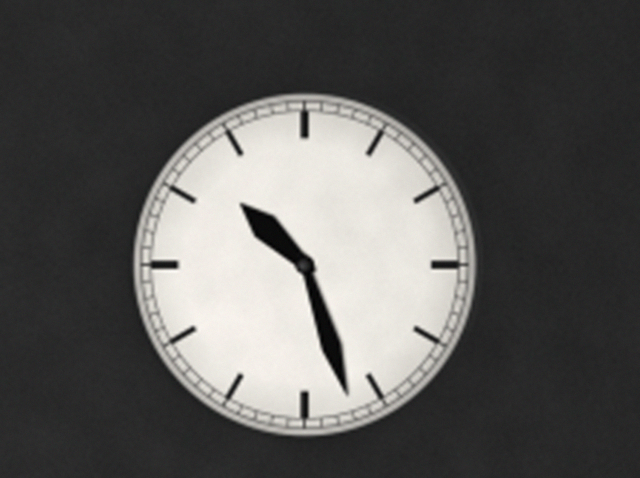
10:27
